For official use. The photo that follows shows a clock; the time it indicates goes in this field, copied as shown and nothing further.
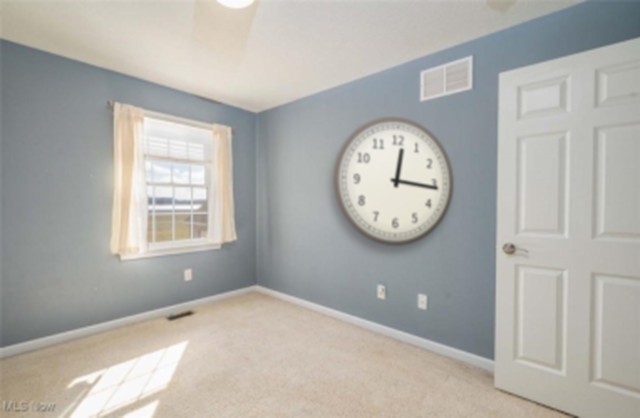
12:16
